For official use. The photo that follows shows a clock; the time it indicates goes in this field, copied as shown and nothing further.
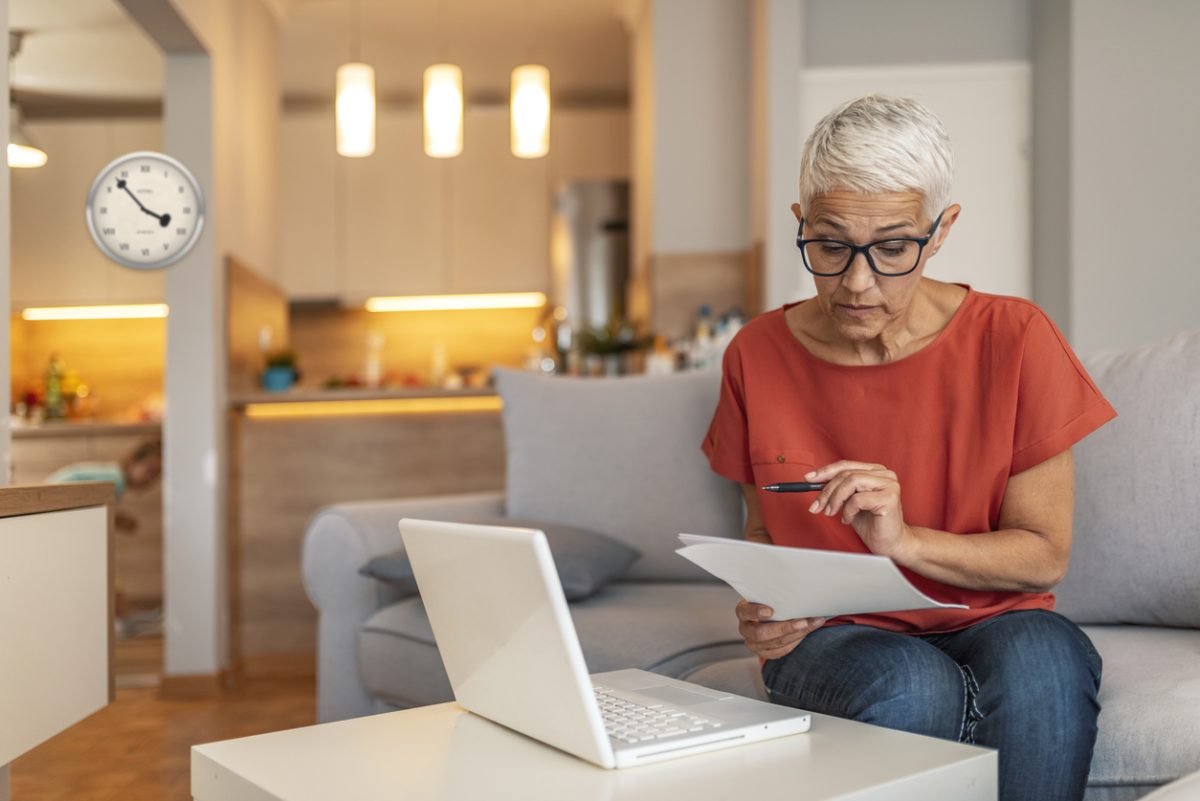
3:53
